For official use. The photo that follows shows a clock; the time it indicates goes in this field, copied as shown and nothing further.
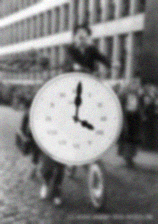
4:01
